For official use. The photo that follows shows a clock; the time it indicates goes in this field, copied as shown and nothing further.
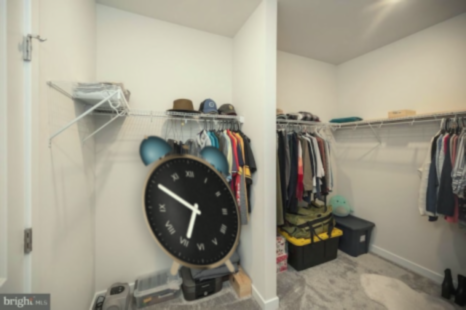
6:50
